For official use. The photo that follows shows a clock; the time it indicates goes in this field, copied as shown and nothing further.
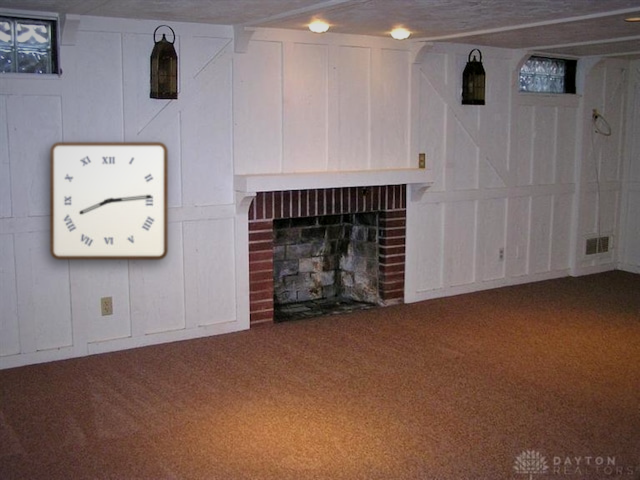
8:14
